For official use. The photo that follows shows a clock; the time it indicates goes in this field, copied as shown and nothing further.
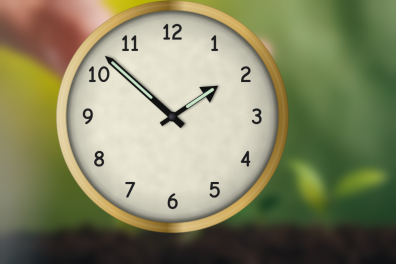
1:52
